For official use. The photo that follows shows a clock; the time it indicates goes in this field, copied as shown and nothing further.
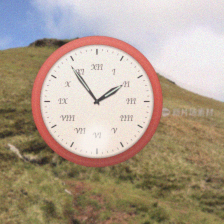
1:54
